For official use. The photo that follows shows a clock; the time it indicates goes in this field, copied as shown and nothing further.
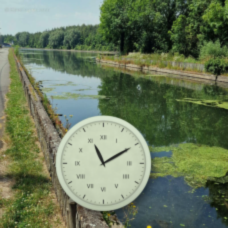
11:10
